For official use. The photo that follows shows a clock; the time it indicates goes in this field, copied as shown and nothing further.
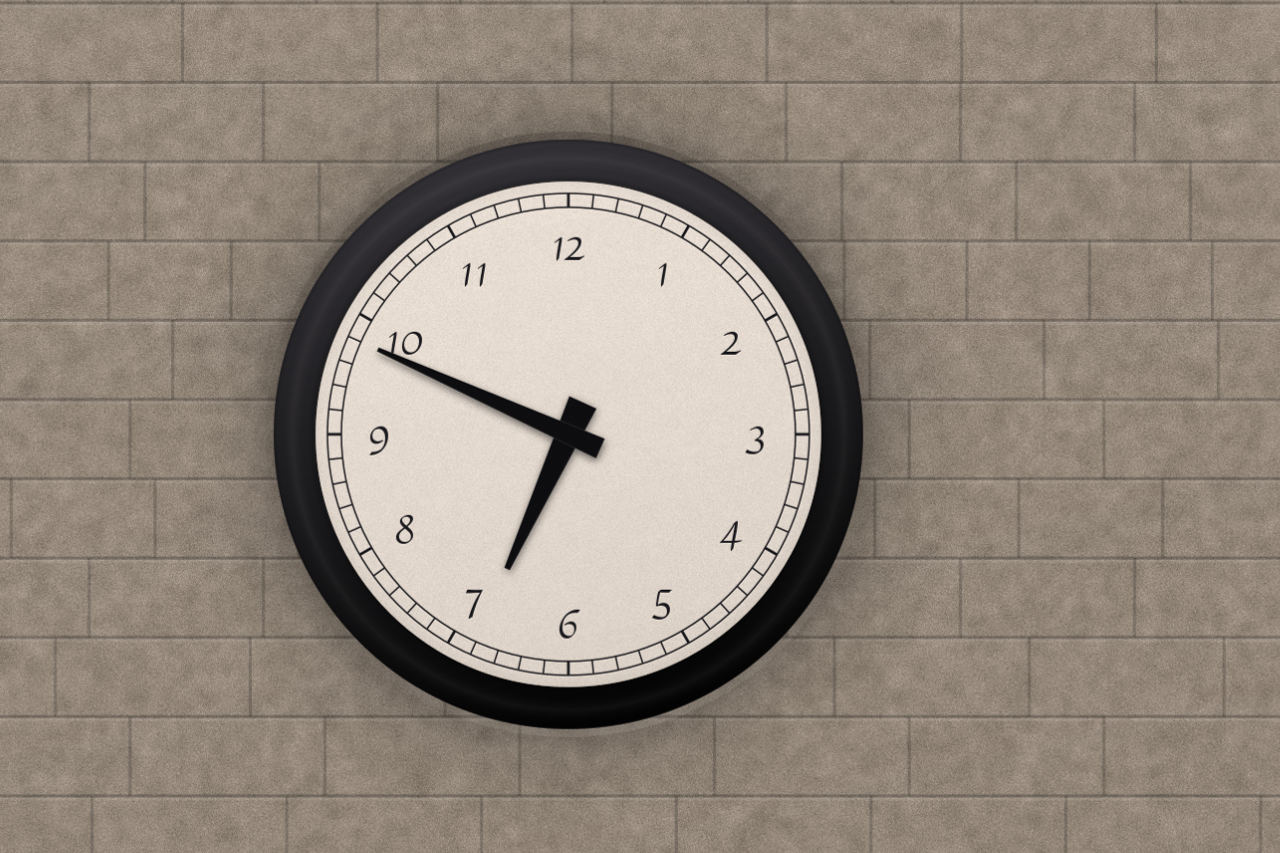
6:49
